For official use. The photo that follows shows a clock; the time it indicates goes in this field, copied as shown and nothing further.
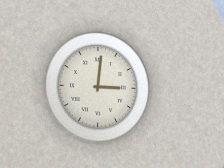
3:01
